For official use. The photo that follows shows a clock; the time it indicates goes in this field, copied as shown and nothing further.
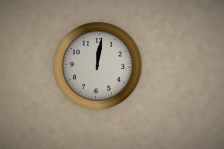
12:01
